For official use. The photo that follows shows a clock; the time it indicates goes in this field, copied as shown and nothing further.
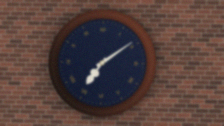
7:09
